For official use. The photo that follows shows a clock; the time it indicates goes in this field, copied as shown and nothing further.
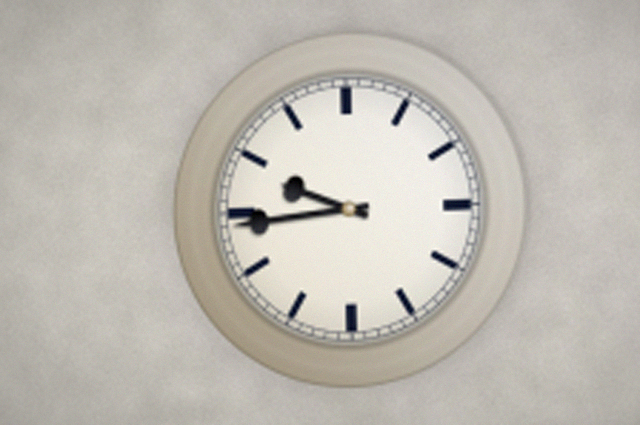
9:44
